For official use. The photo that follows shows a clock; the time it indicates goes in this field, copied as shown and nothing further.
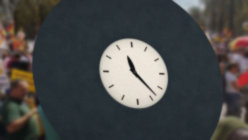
11:23
